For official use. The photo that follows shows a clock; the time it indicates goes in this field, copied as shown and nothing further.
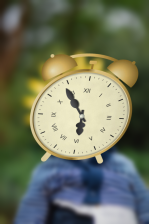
5:54
